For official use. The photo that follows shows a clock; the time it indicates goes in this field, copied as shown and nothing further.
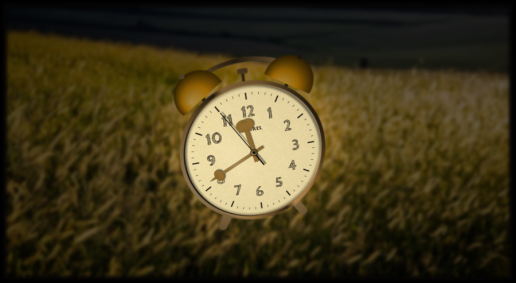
11:40:55
